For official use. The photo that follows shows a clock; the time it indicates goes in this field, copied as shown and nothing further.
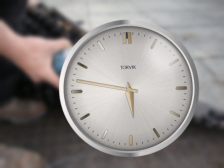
5:47
